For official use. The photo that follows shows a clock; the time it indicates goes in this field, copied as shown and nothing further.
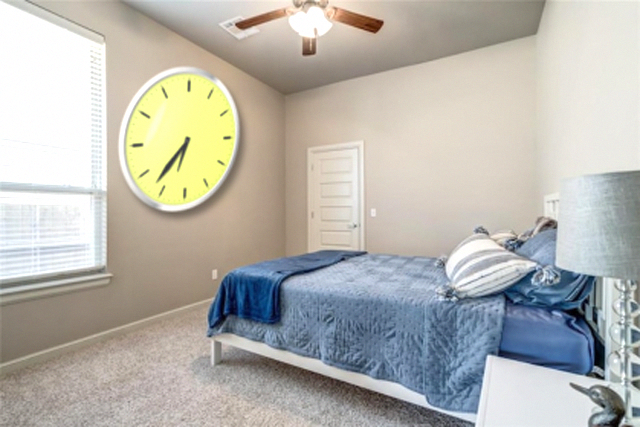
6:37
